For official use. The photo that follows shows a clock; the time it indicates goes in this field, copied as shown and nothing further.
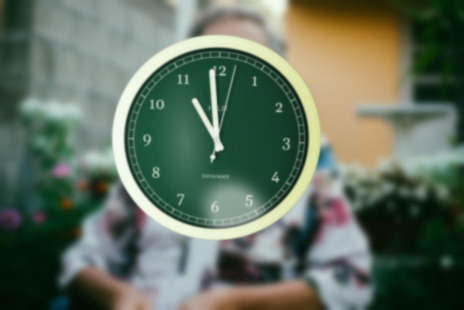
10:59:02
